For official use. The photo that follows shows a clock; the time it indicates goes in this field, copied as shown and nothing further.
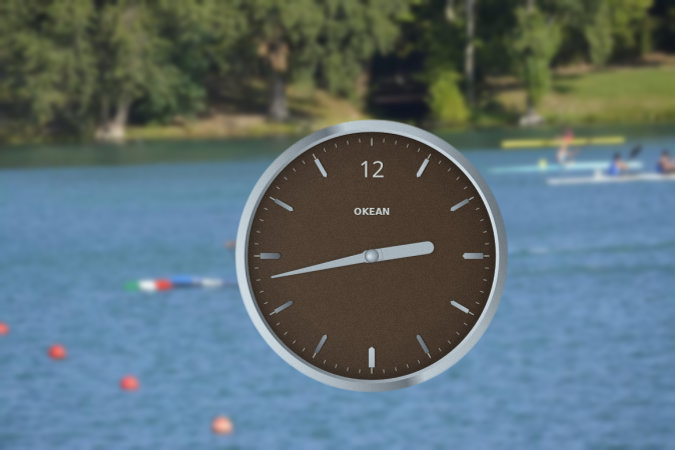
2:43
